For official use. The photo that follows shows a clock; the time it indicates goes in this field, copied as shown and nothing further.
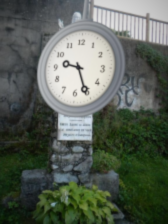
9:26
